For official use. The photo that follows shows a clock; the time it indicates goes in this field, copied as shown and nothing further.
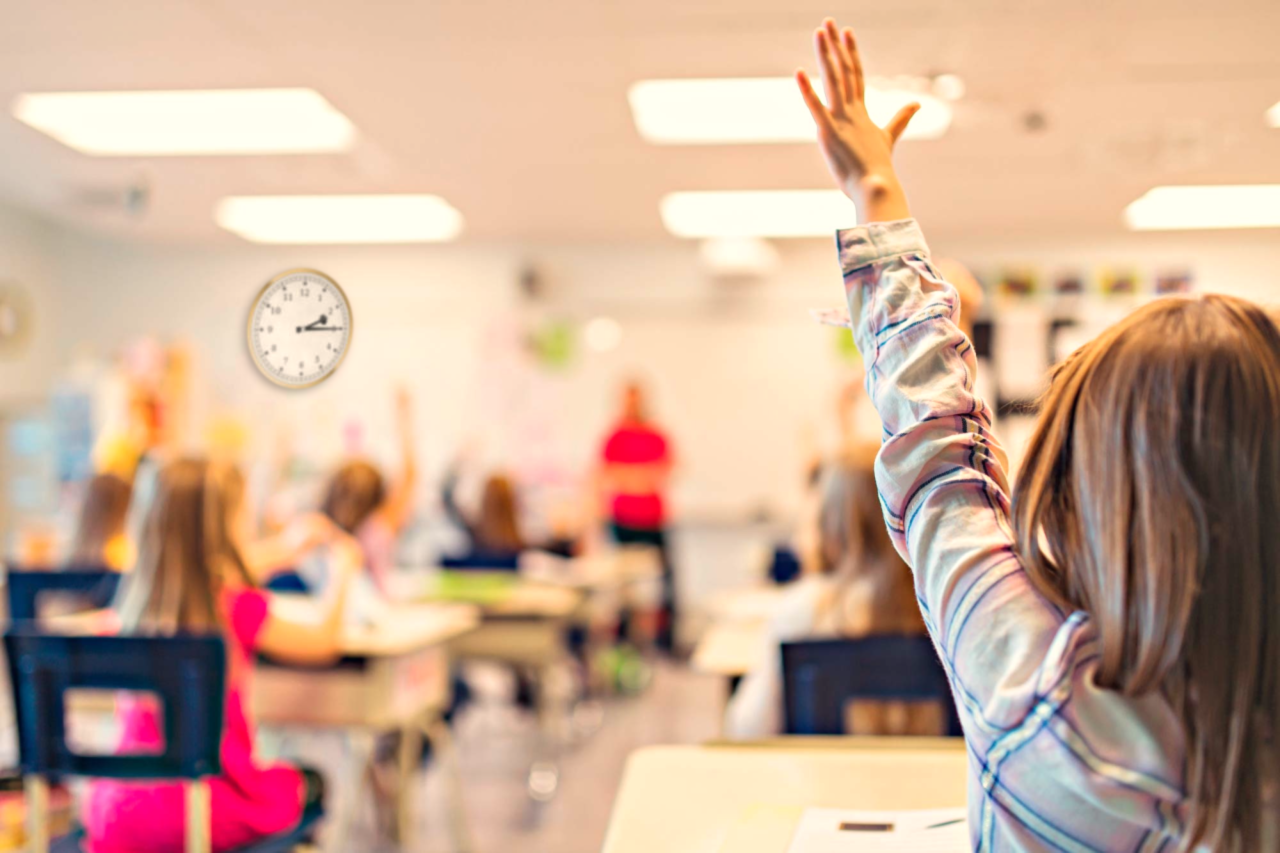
2:15
